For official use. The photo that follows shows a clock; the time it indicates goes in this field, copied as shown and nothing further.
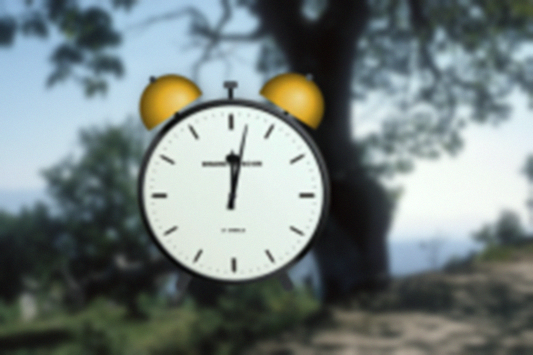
12:02
